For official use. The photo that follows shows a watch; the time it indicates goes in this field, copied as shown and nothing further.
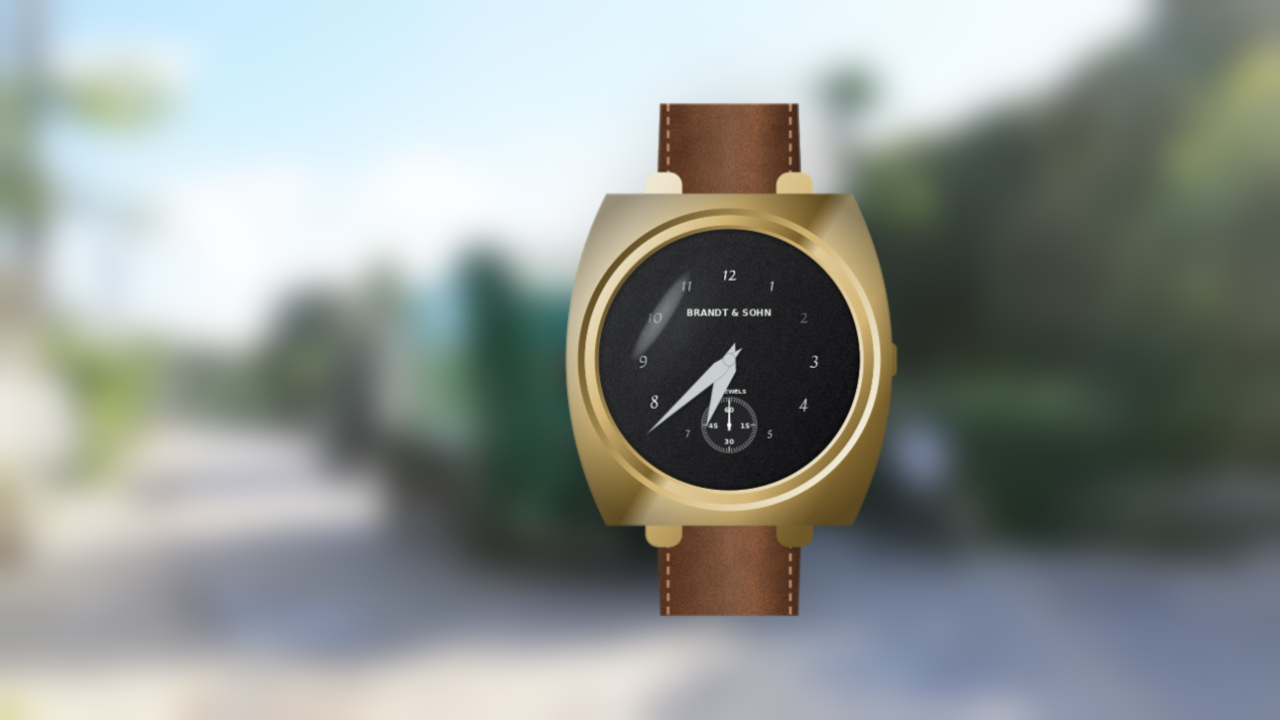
6:38
